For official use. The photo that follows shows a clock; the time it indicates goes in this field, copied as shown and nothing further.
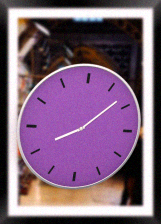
8:08
